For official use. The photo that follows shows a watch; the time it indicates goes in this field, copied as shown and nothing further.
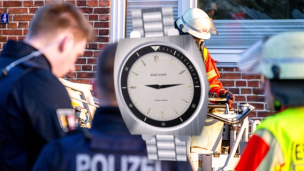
9:14
